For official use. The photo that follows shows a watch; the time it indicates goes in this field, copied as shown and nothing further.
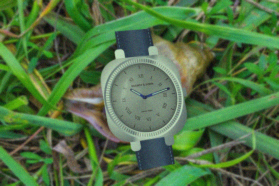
10:13
